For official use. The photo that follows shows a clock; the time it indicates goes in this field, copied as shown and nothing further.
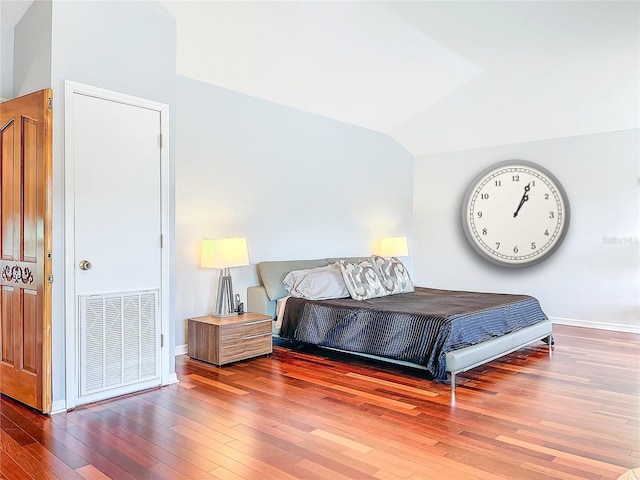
1:04
